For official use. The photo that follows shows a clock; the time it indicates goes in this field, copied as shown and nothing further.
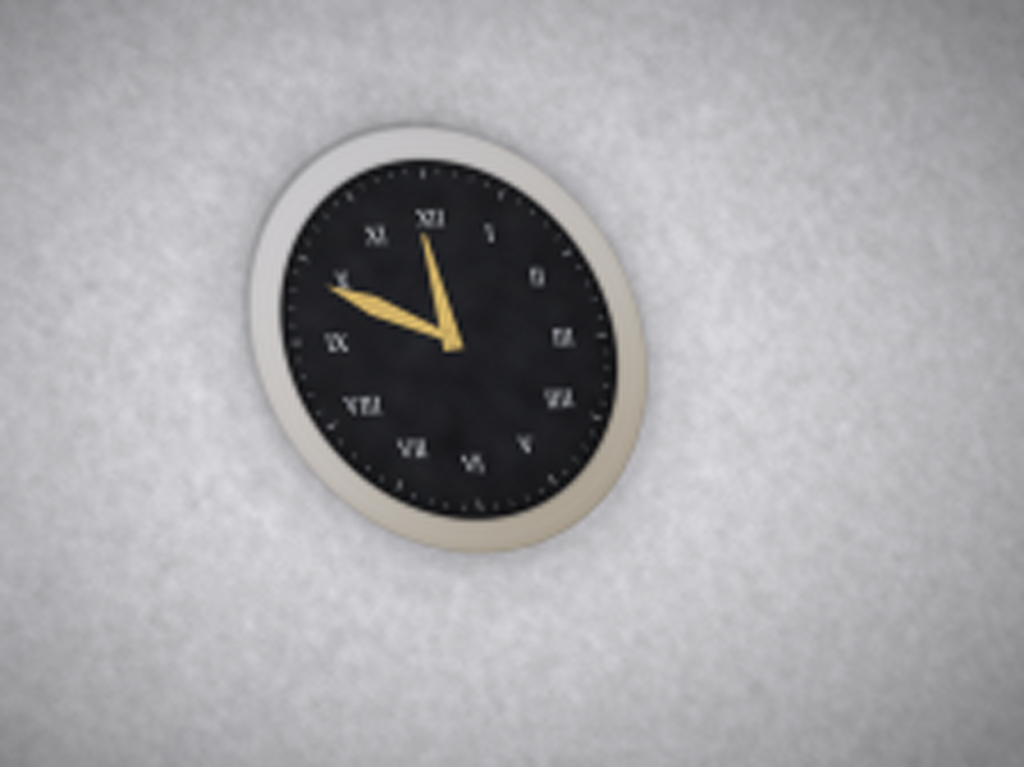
11:49
